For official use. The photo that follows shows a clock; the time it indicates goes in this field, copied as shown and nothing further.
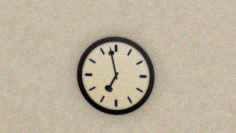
6:58
